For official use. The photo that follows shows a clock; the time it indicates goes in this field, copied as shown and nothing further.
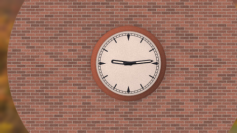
9:14
